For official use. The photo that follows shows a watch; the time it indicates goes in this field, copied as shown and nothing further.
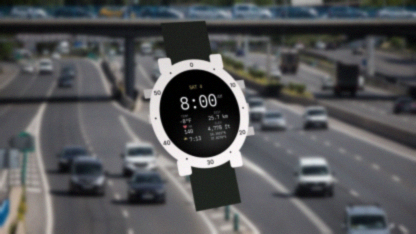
8:00
